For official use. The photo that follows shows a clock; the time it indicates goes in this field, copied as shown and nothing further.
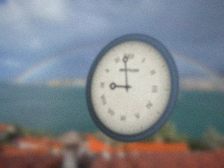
8:58
